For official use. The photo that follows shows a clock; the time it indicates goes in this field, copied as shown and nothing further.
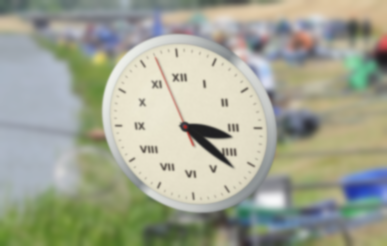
3:21:57
